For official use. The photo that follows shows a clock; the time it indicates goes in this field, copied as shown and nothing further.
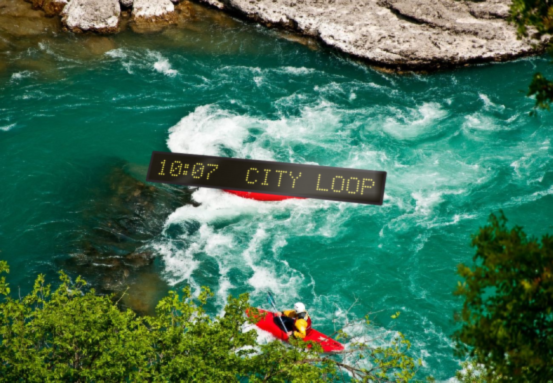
10:07
